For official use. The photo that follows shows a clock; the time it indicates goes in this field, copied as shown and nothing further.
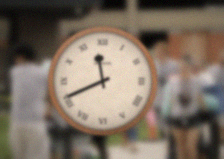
11:41
